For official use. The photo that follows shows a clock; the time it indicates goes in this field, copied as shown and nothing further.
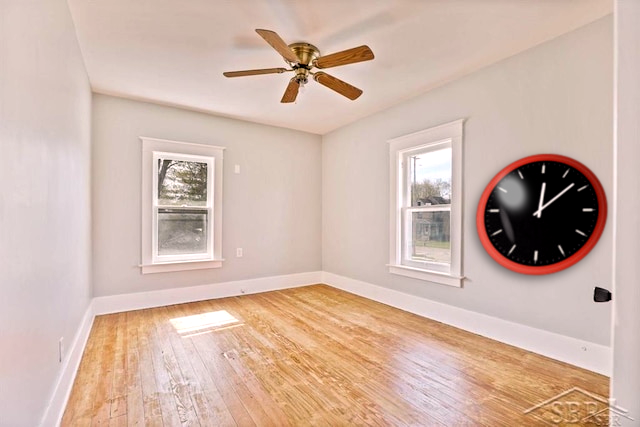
12:08
